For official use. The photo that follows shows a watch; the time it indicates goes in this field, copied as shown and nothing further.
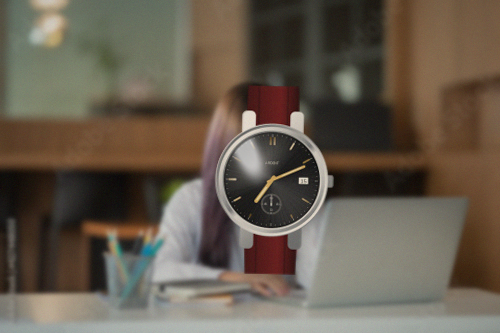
7:11
